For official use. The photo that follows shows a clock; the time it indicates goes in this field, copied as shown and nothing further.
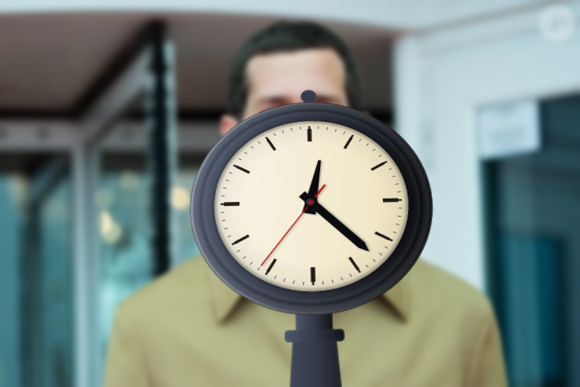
12:22:36
